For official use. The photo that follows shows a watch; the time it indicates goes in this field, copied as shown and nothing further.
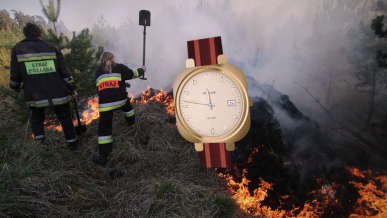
11:47
